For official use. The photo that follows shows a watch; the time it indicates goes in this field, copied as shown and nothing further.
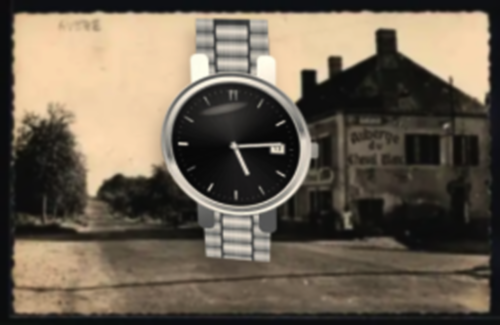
5:14
